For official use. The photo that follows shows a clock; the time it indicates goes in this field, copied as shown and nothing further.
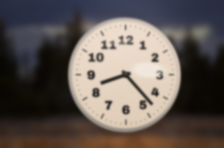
8:23
